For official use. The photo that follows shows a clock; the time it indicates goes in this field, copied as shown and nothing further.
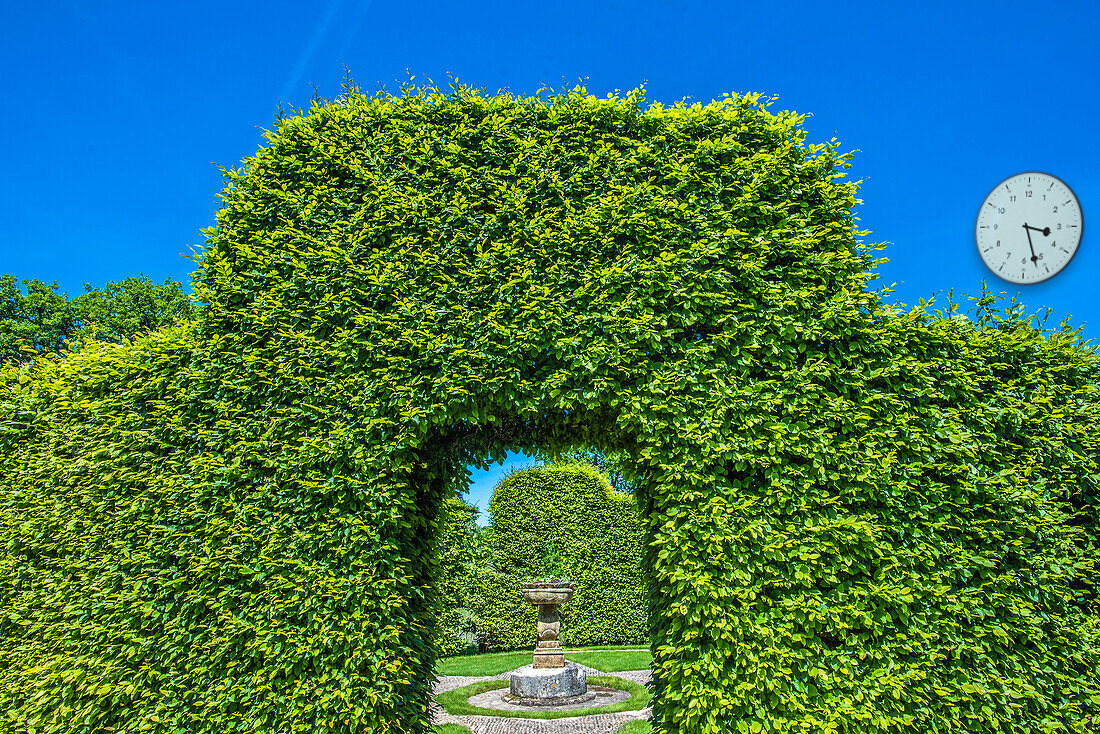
3:27
